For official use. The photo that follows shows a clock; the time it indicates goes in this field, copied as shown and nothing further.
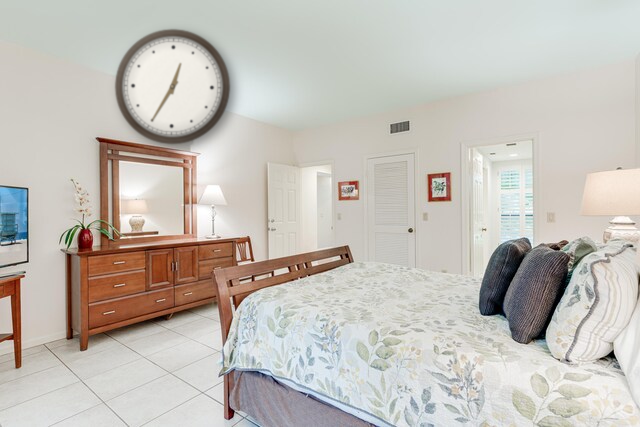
12:35
